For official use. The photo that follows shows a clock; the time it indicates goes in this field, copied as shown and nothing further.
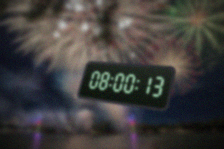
8:00:13
